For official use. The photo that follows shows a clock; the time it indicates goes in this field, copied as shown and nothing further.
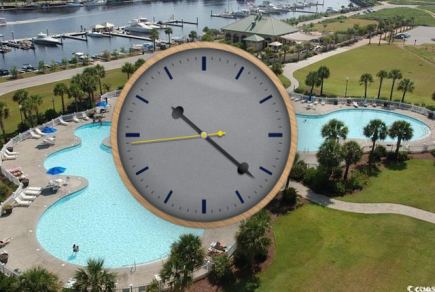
10:21:44
